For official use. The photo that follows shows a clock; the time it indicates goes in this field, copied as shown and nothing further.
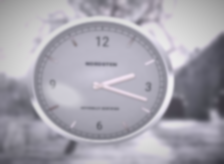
2:18
